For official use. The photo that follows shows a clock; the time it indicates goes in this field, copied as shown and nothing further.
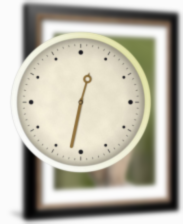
12:32
